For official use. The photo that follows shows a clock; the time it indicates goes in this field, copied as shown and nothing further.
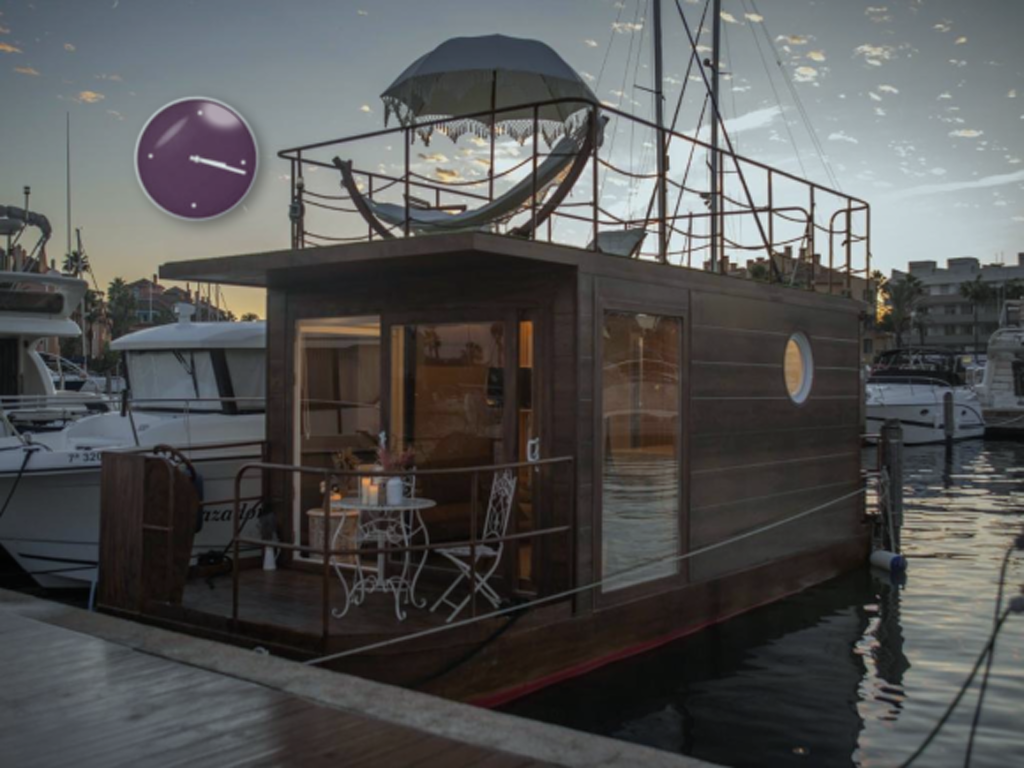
3:17
